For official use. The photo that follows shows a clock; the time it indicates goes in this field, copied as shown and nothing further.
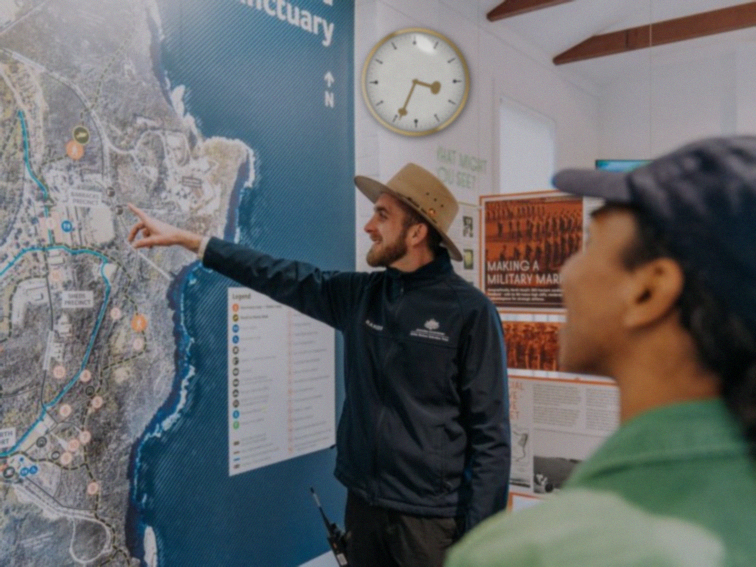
3:34
